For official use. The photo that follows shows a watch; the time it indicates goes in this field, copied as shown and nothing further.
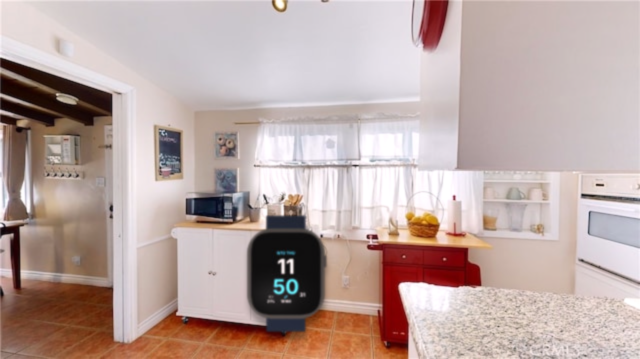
11:50
